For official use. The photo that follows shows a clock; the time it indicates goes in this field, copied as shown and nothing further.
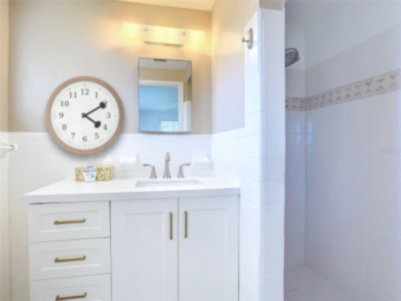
4:10
